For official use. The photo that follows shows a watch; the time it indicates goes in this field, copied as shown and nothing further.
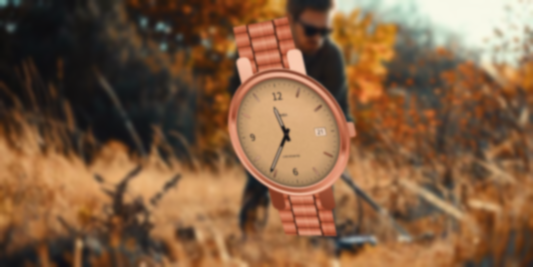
11:36
